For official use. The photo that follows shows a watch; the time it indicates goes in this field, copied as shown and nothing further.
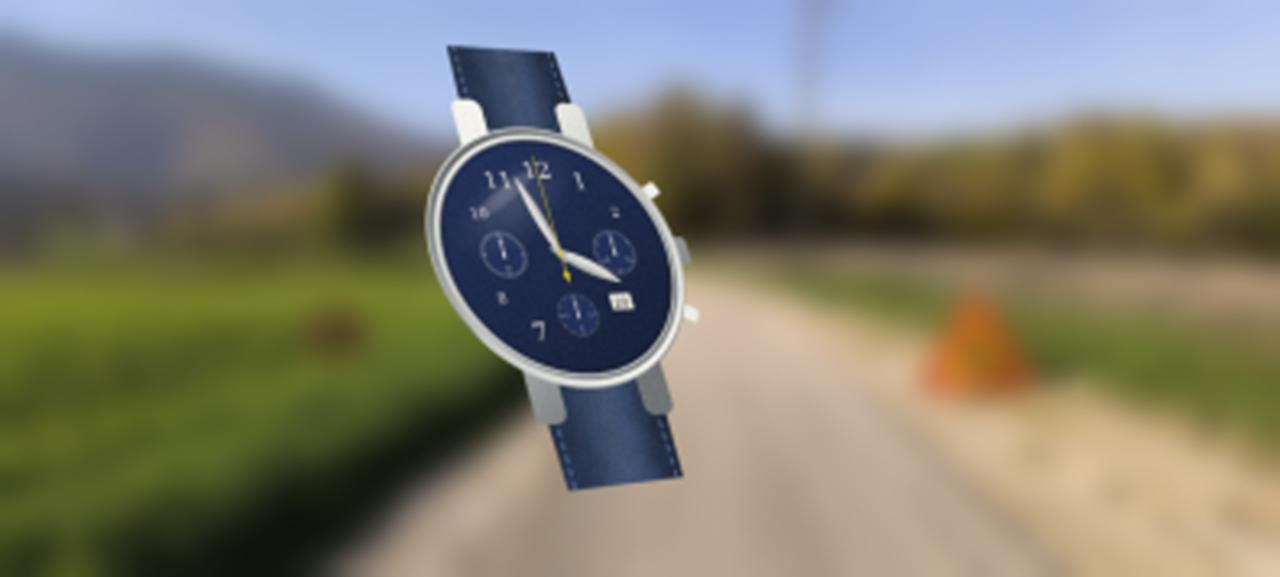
3:57
